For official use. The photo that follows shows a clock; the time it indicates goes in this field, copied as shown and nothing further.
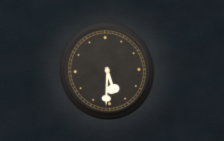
5:31
